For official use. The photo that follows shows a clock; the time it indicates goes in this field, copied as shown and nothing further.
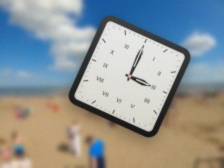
3:00
